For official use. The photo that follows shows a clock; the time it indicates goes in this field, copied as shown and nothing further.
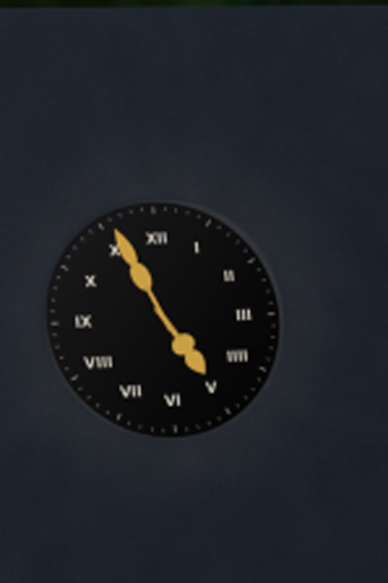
4:56
